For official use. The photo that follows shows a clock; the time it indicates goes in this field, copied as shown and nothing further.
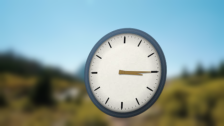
3:15
